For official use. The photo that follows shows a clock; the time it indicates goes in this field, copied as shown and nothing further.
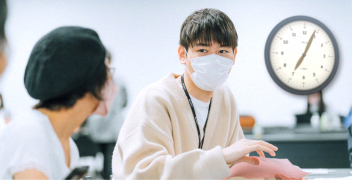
7:04
